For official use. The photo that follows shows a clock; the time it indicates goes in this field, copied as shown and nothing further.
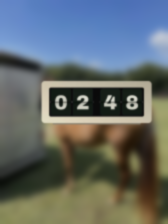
2:48
